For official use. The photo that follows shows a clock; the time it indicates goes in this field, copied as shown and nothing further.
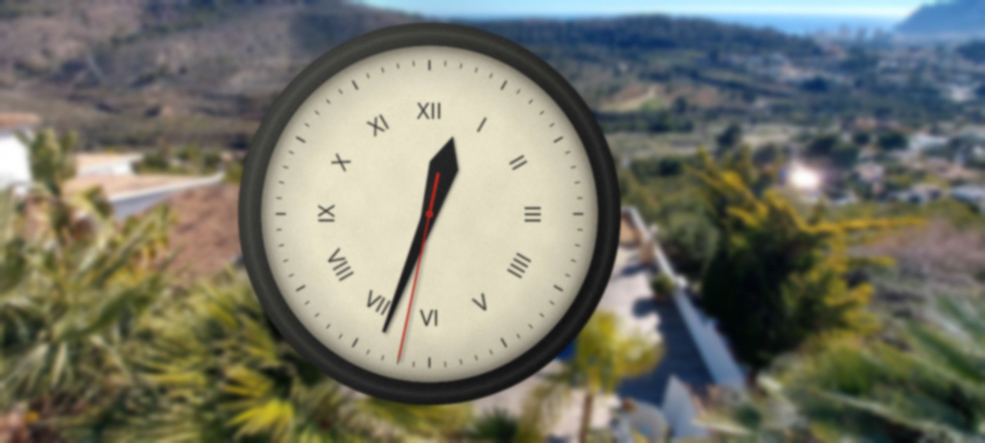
12:33:32
